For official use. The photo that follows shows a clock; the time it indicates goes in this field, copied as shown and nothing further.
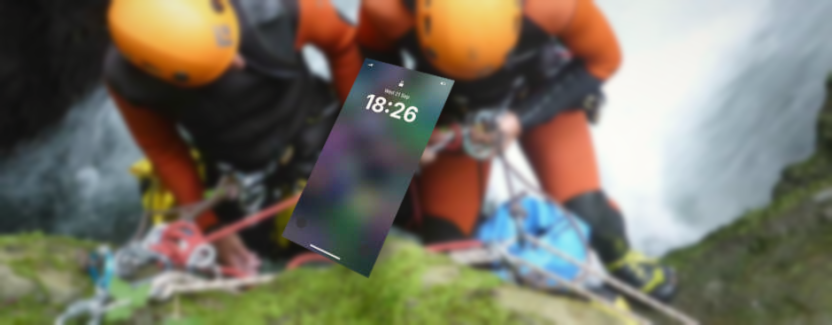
18:26
